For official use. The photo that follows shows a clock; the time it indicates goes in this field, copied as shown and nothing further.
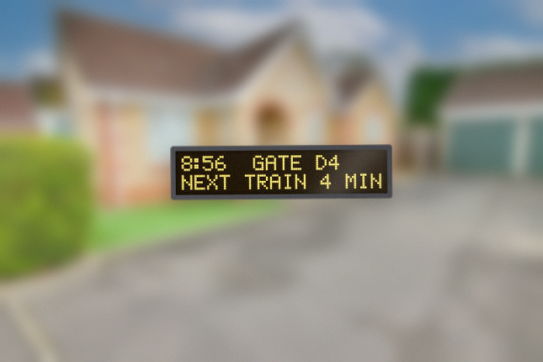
8:56
